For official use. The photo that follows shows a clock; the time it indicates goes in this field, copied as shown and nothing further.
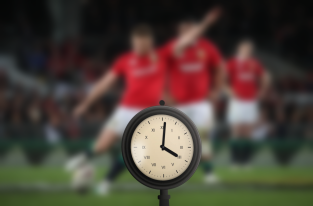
4:01
